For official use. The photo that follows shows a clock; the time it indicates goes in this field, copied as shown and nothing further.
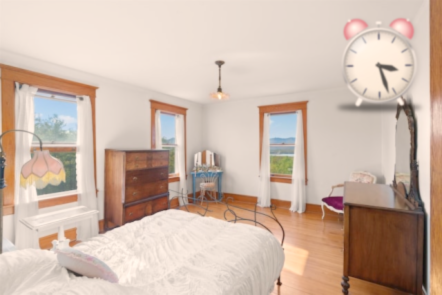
3:27
